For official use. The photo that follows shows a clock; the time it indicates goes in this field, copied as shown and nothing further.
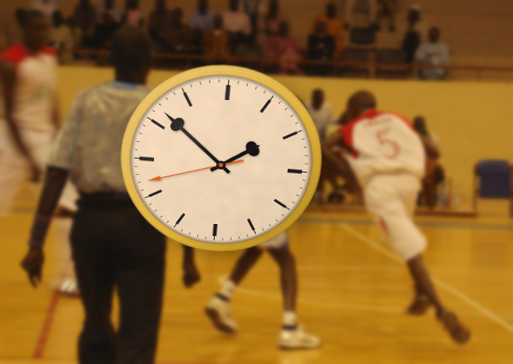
1:51:42
